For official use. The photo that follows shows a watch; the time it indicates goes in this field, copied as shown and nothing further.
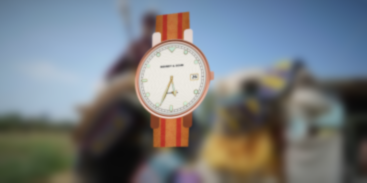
5:34
